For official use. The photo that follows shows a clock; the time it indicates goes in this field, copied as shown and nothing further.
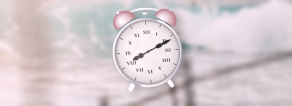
8:11
